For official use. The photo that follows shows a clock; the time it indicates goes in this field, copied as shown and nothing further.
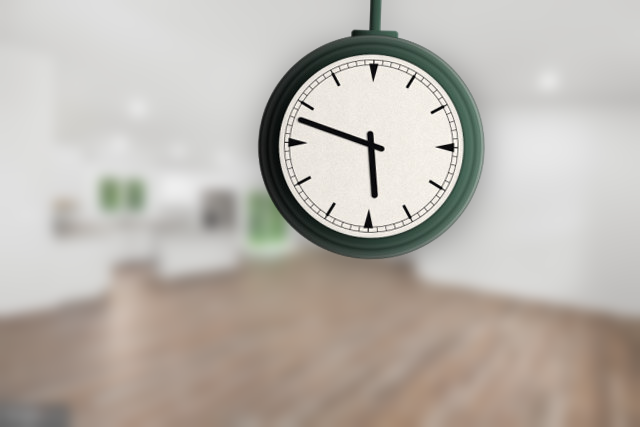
5:48
